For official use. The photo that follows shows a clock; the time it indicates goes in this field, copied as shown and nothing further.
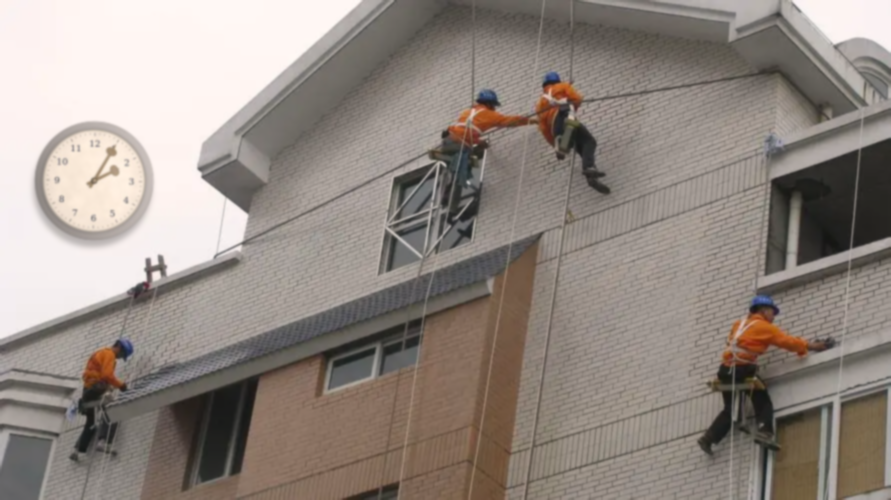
2:05
